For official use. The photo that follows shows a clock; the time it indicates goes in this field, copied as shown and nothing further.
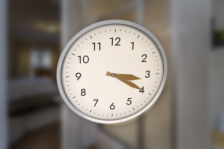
3:20
